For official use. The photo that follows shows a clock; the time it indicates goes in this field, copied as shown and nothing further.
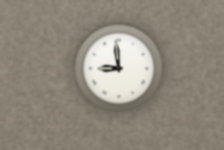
8:59
